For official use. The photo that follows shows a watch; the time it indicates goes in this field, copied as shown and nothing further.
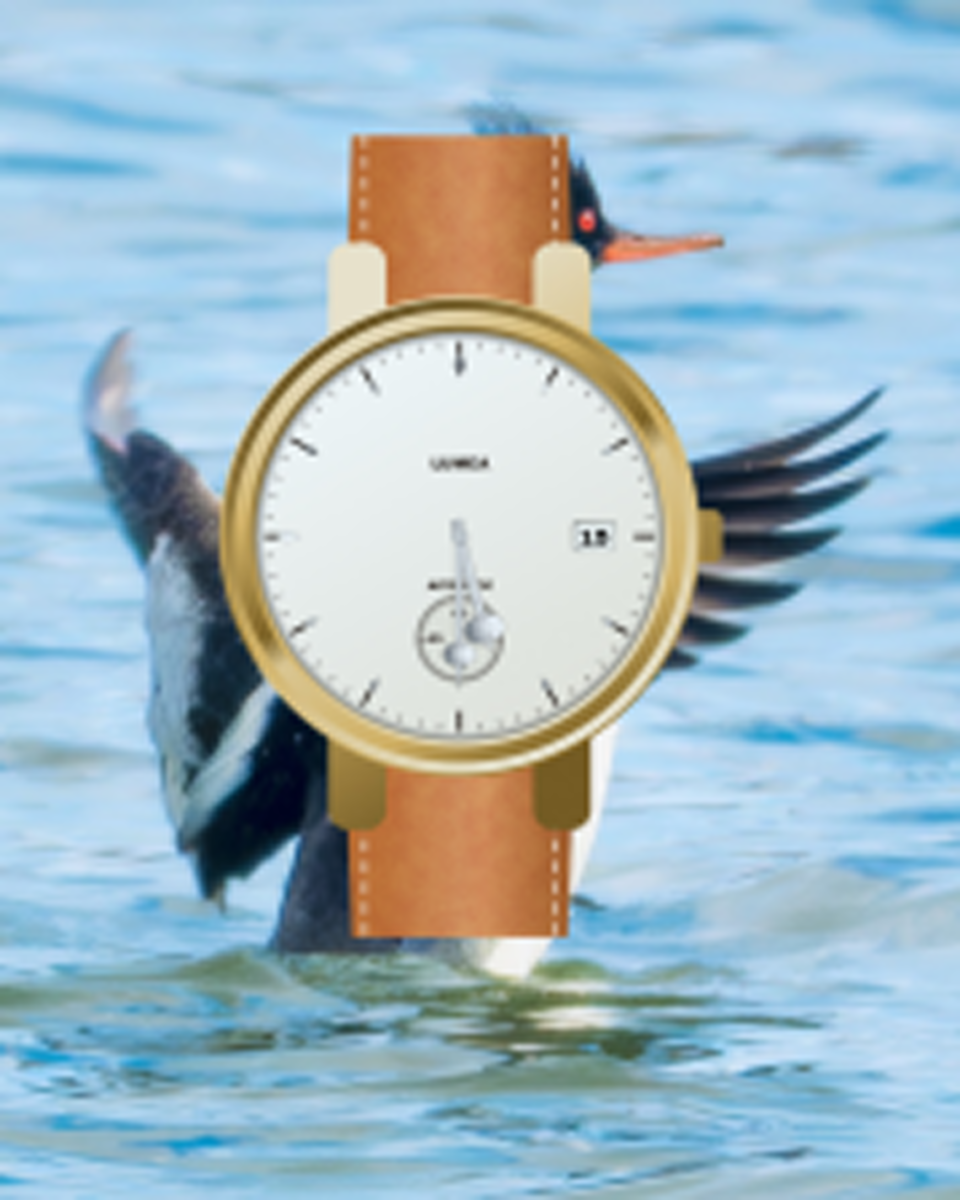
5:30
